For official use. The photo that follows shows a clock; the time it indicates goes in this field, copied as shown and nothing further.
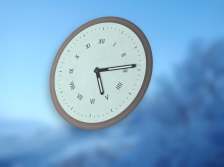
5:14
